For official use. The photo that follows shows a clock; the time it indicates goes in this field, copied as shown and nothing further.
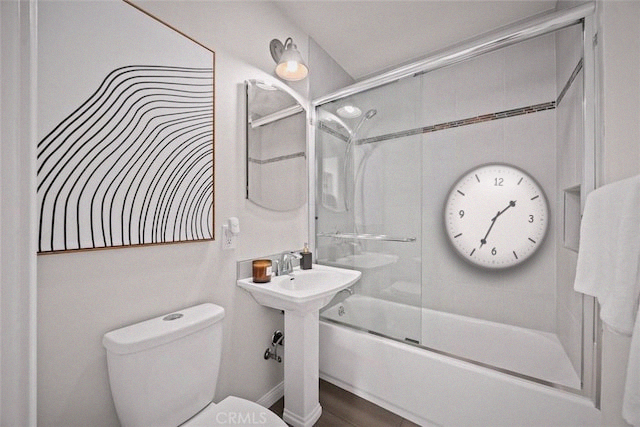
1:34
